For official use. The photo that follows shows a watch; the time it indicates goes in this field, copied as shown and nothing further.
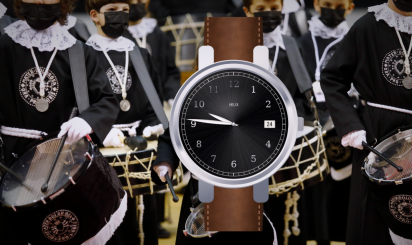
9:46
